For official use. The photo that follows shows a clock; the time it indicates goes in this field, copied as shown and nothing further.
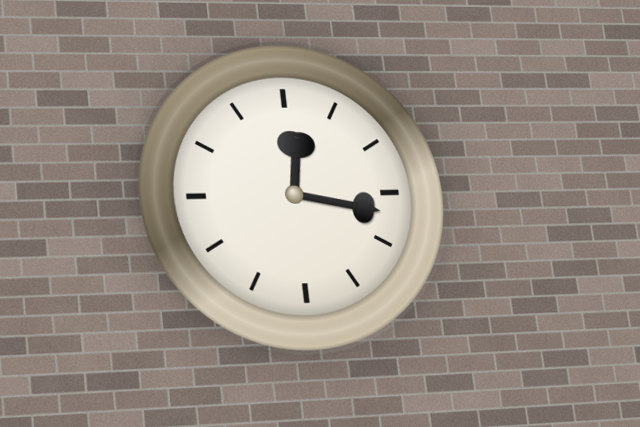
12:17
